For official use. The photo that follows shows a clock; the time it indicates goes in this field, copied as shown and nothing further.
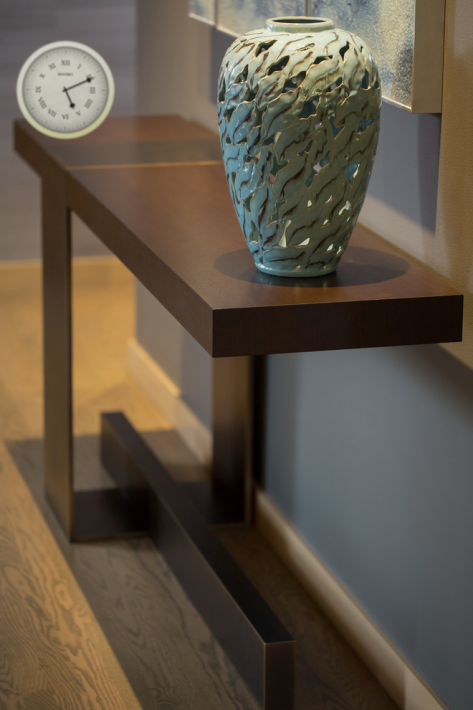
5:11
